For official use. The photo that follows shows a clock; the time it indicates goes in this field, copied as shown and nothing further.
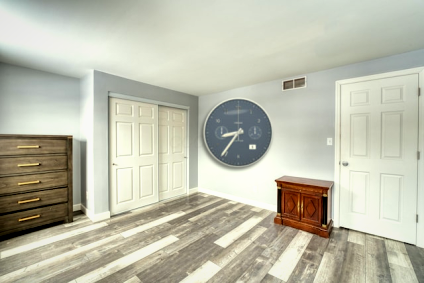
8:36
